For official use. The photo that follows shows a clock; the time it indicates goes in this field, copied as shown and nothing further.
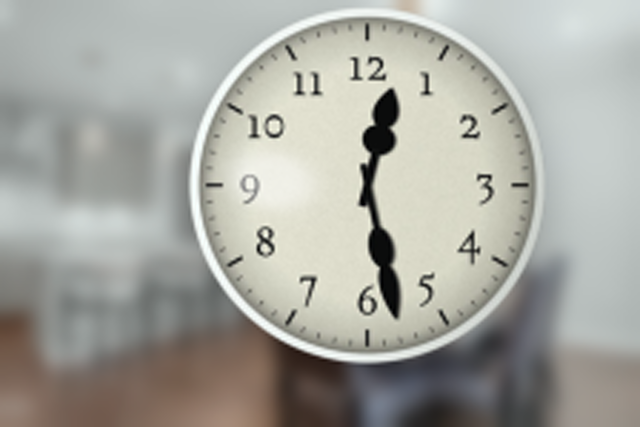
12:28
